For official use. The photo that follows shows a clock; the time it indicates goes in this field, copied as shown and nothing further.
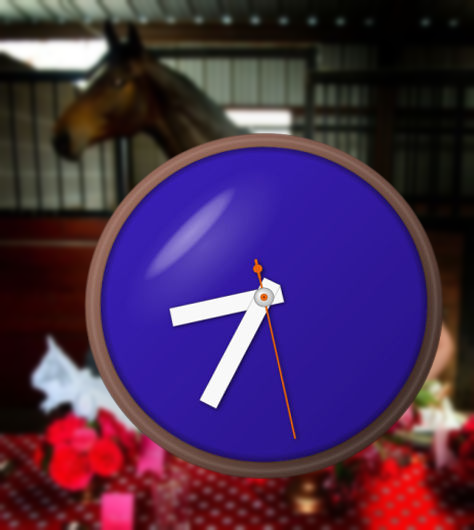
8:34:28
